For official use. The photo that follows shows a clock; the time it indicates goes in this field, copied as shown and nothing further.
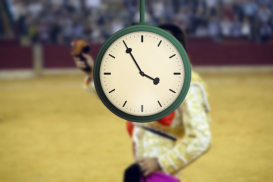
3:55
